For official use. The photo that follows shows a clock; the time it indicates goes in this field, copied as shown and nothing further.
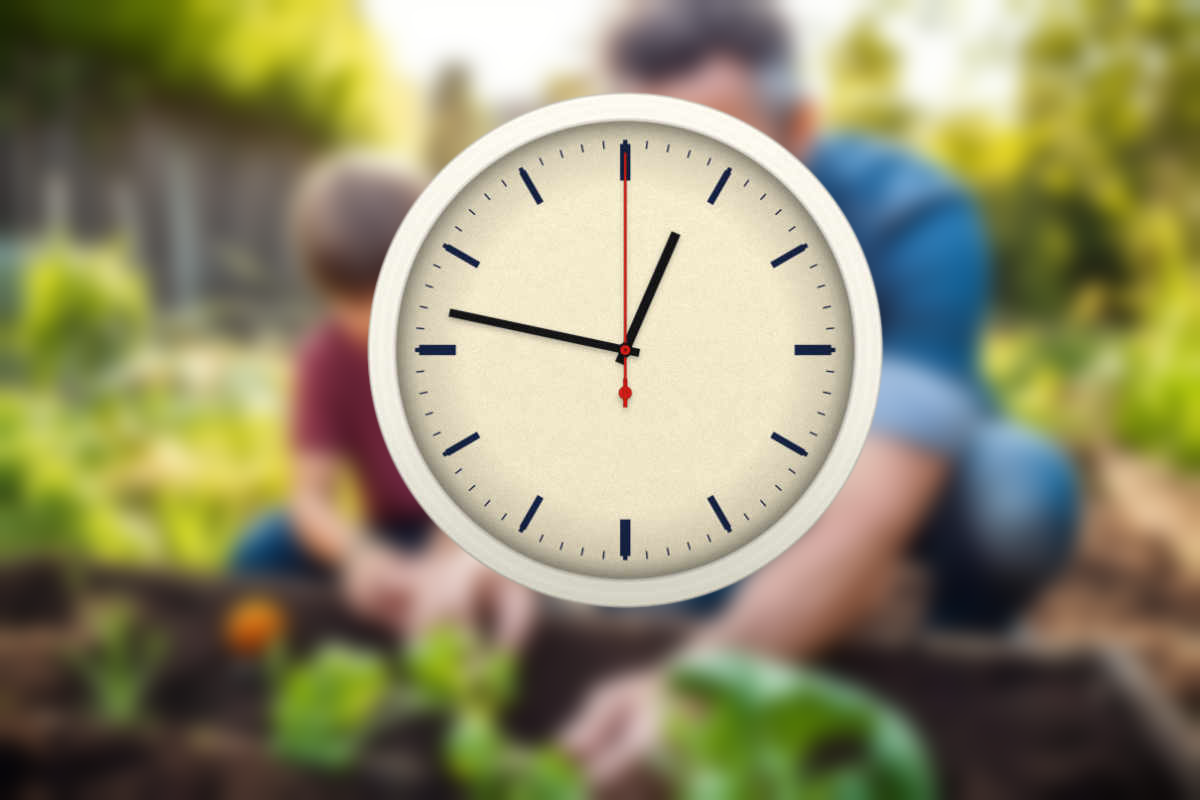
12:47:00
